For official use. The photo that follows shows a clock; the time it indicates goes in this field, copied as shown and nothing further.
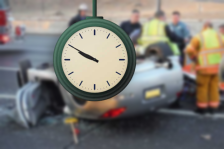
9:50
